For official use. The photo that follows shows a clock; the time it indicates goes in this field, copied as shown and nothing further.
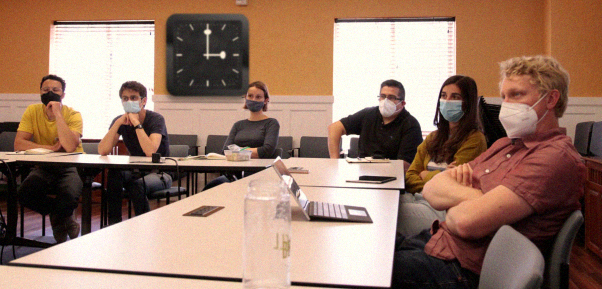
3:00
